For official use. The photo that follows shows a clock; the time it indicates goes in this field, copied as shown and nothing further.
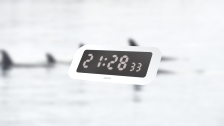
21:28:33
